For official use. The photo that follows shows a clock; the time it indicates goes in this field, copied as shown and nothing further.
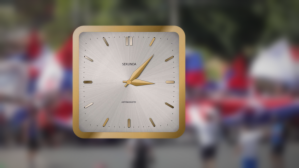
3:07
